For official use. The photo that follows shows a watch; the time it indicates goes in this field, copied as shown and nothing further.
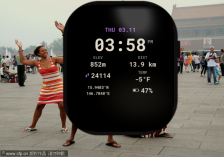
3:58
